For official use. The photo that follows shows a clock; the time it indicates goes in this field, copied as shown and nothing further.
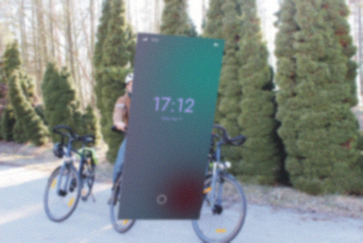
17:12
